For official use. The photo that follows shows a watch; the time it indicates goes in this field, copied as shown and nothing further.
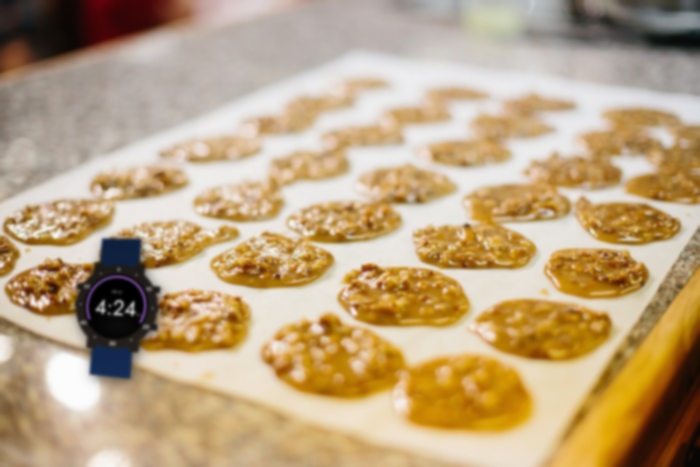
4:24
